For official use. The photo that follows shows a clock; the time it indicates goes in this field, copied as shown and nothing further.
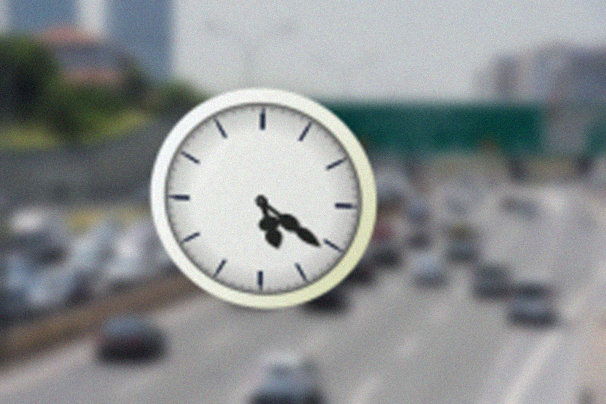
5:21
